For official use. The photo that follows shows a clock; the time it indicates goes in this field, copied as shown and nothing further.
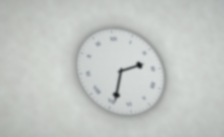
2:34
